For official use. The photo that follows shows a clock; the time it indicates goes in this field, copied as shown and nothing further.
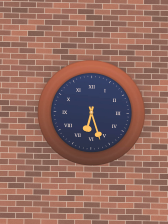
6:27
